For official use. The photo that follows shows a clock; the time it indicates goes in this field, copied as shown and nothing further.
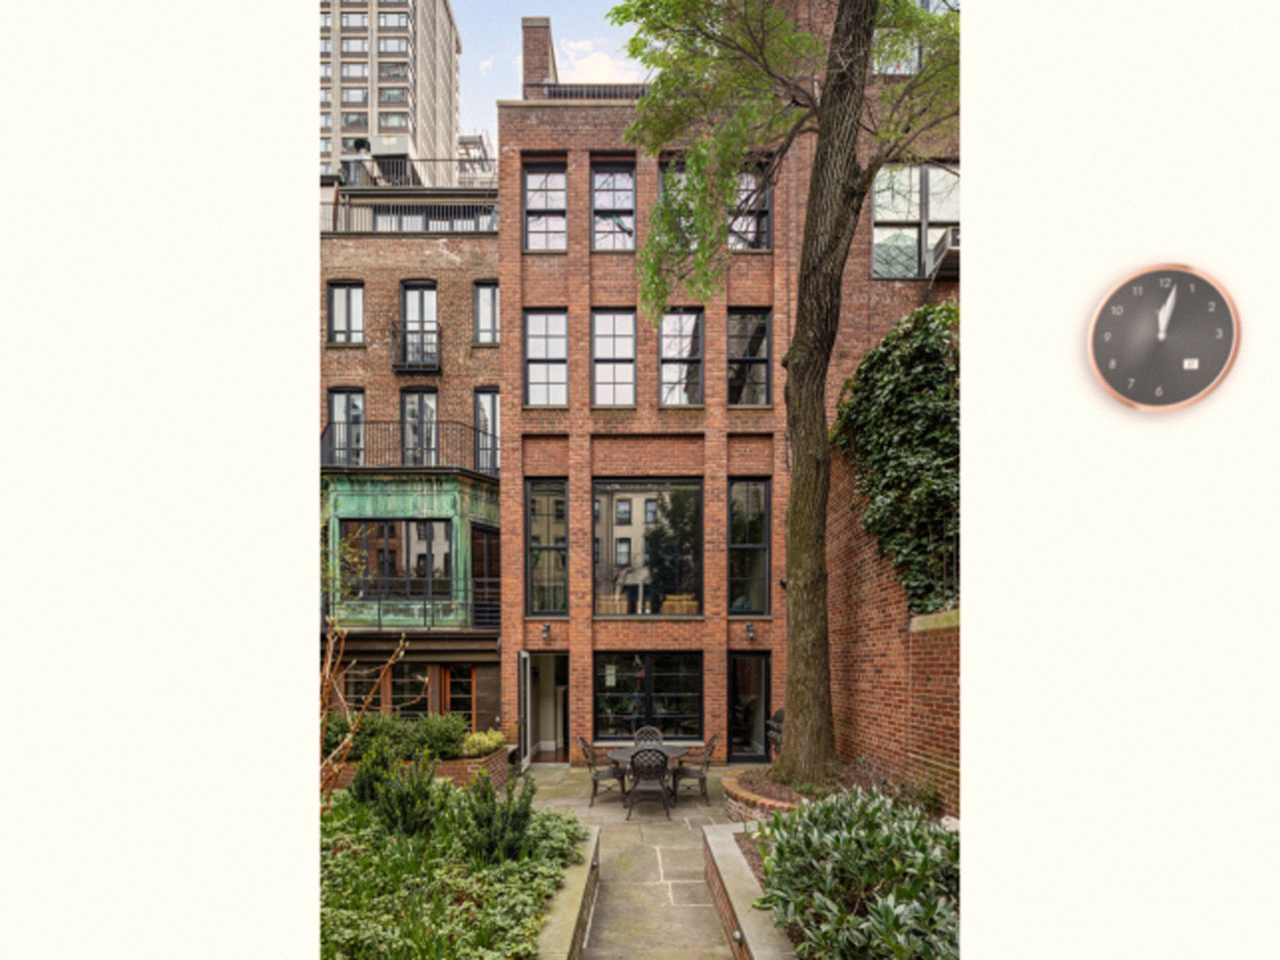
12:02
